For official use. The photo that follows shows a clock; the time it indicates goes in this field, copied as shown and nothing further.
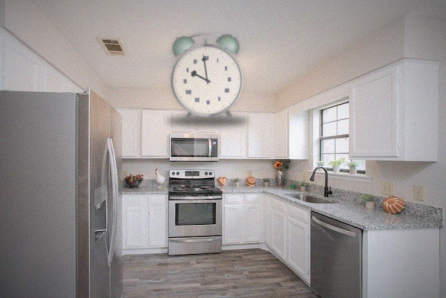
9:59
